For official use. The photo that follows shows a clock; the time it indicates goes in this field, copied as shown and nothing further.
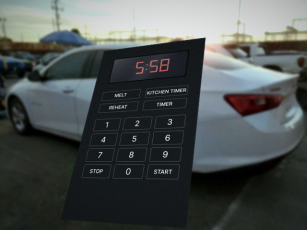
5:58
